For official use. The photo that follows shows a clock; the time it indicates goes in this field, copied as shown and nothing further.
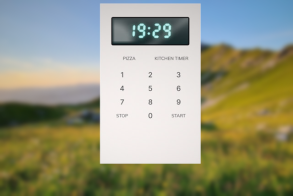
19:29
